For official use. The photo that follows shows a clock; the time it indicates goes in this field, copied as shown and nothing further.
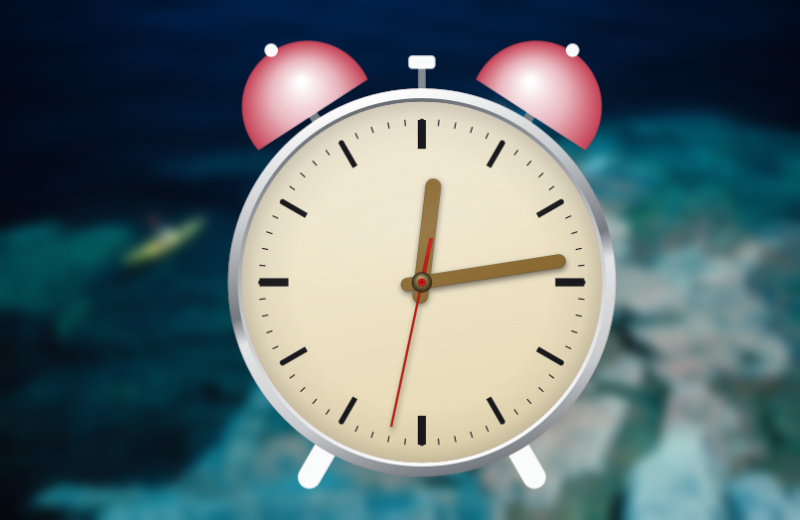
12:13:32
